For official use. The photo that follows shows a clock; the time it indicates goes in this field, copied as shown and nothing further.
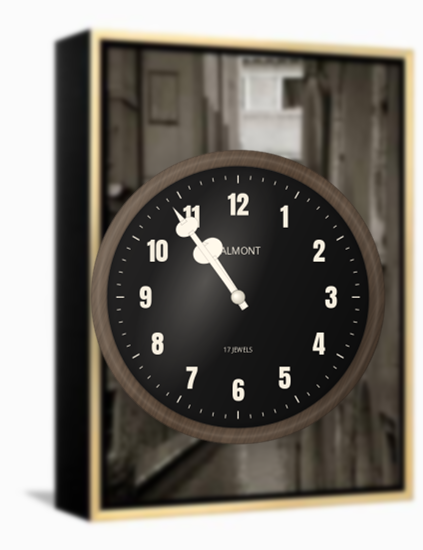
10:54
